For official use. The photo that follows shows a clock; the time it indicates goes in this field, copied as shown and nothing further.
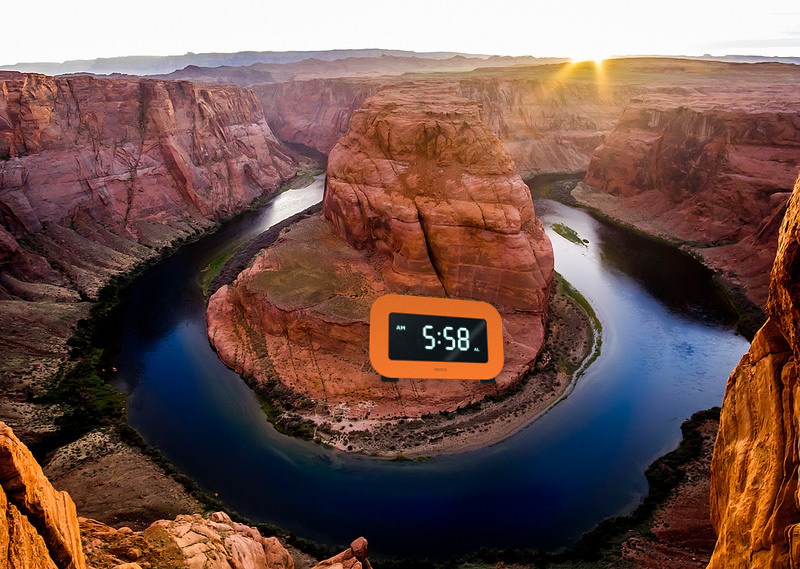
5:58
